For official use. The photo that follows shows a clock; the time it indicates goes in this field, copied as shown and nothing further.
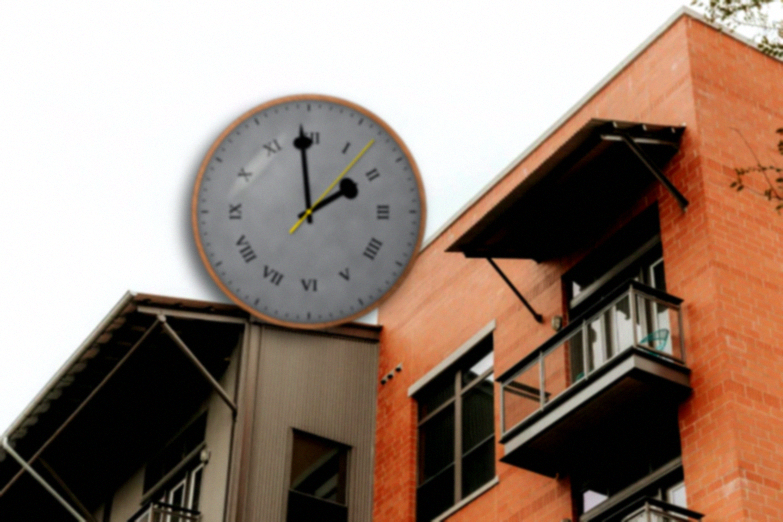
1:59:07
